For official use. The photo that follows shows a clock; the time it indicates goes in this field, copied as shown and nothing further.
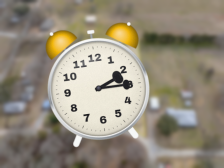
2:15
